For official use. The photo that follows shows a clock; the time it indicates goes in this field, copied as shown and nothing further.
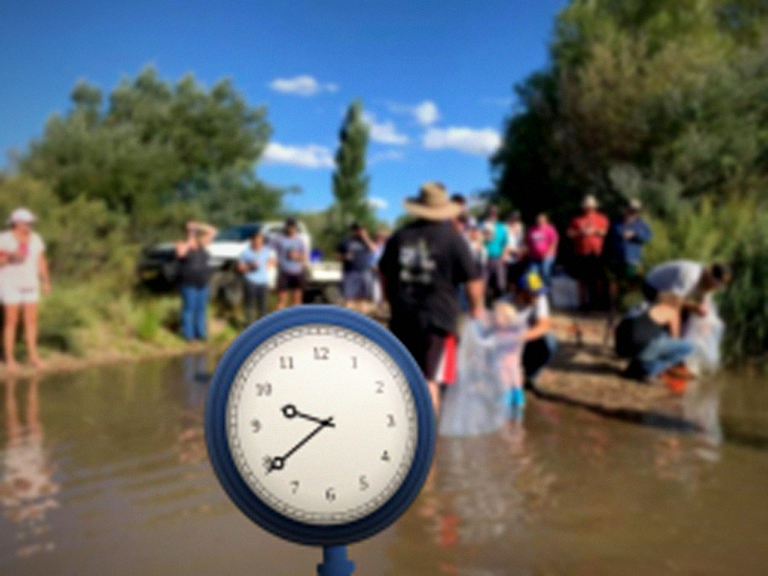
9:39
